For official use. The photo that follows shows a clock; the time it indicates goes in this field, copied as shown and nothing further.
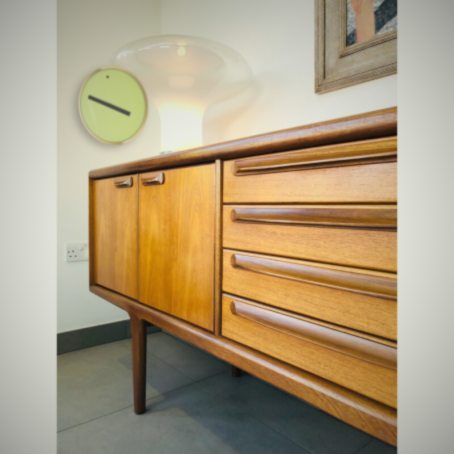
3:49
